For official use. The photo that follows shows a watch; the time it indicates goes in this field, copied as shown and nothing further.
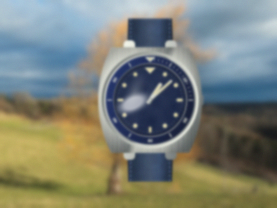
1:08
